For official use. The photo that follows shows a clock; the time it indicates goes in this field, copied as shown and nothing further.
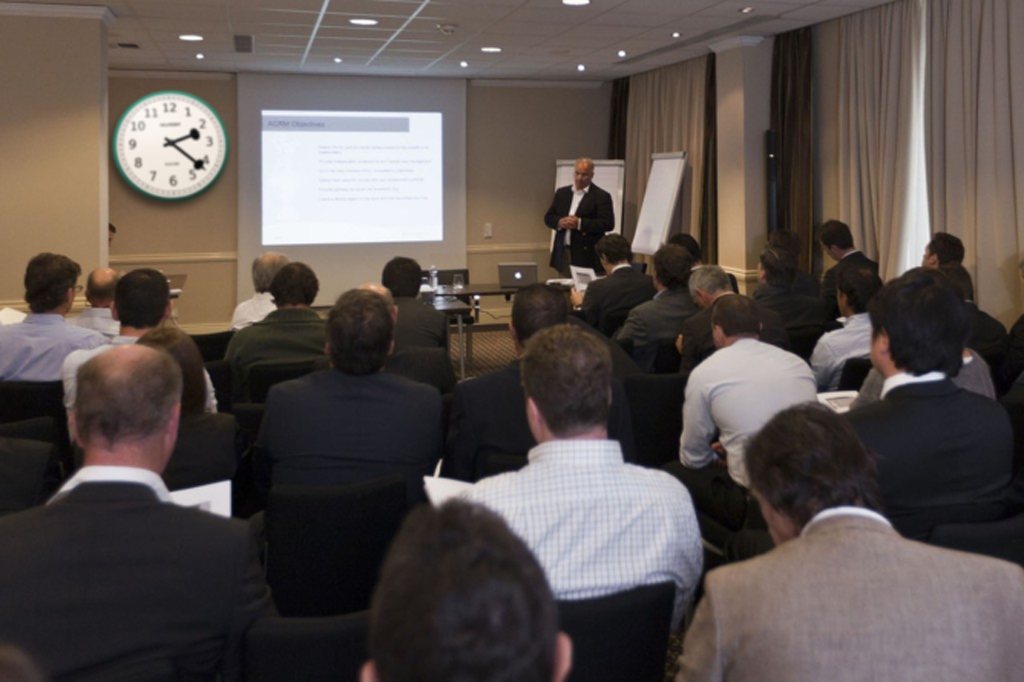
2:22
